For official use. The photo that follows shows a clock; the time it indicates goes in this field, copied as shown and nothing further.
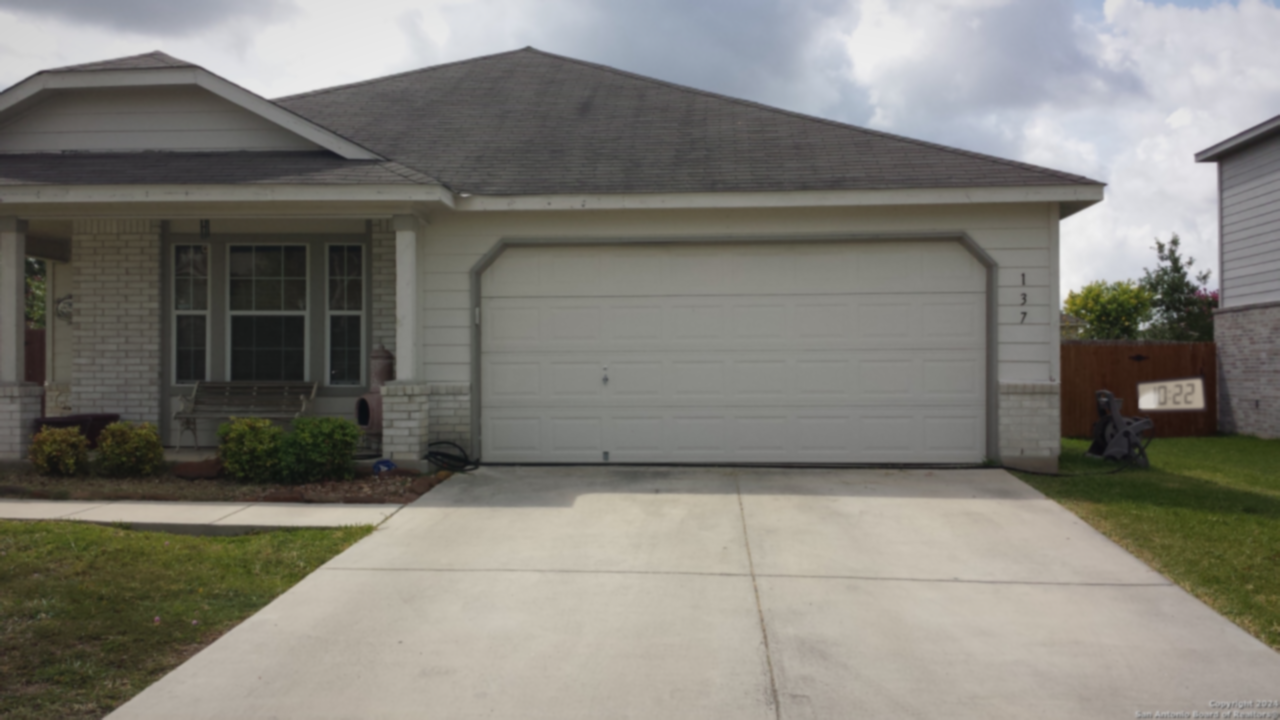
10:22
